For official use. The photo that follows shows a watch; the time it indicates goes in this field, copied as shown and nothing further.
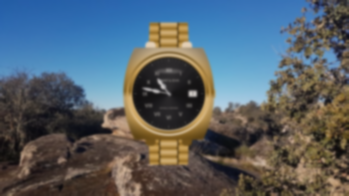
10:47
